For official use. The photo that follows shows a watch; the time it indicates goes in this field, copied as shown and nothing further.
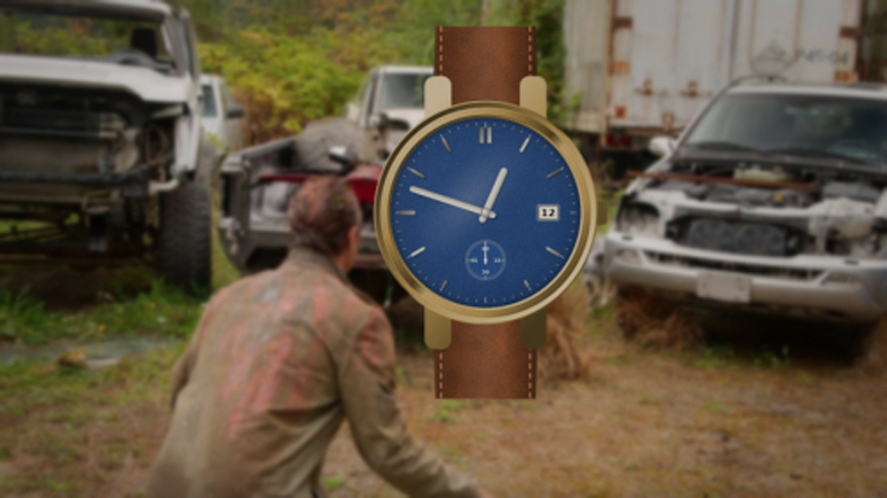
12:48
